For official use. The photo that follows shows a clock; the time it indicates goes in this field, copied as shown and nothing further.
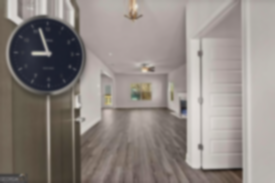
8:57
